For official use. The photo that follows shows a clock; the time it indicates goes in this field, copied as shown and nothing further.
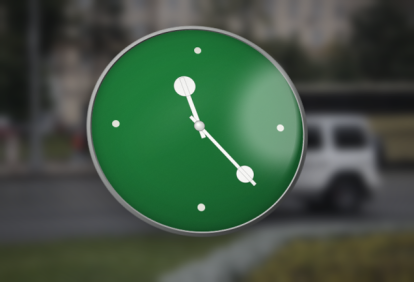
11:23
